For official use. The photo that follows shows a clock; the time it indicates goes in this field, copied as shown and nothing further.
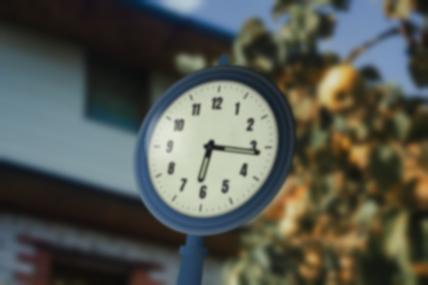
6:16
